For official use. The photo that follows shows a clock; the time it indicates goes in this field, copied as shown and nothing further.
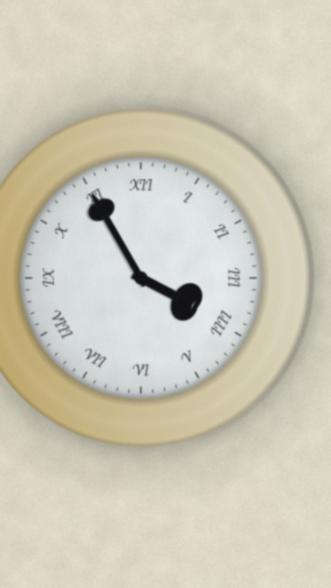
3:55
